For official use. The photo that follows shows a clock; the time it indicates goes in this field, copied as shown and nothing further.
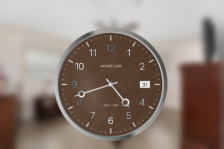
4:42
